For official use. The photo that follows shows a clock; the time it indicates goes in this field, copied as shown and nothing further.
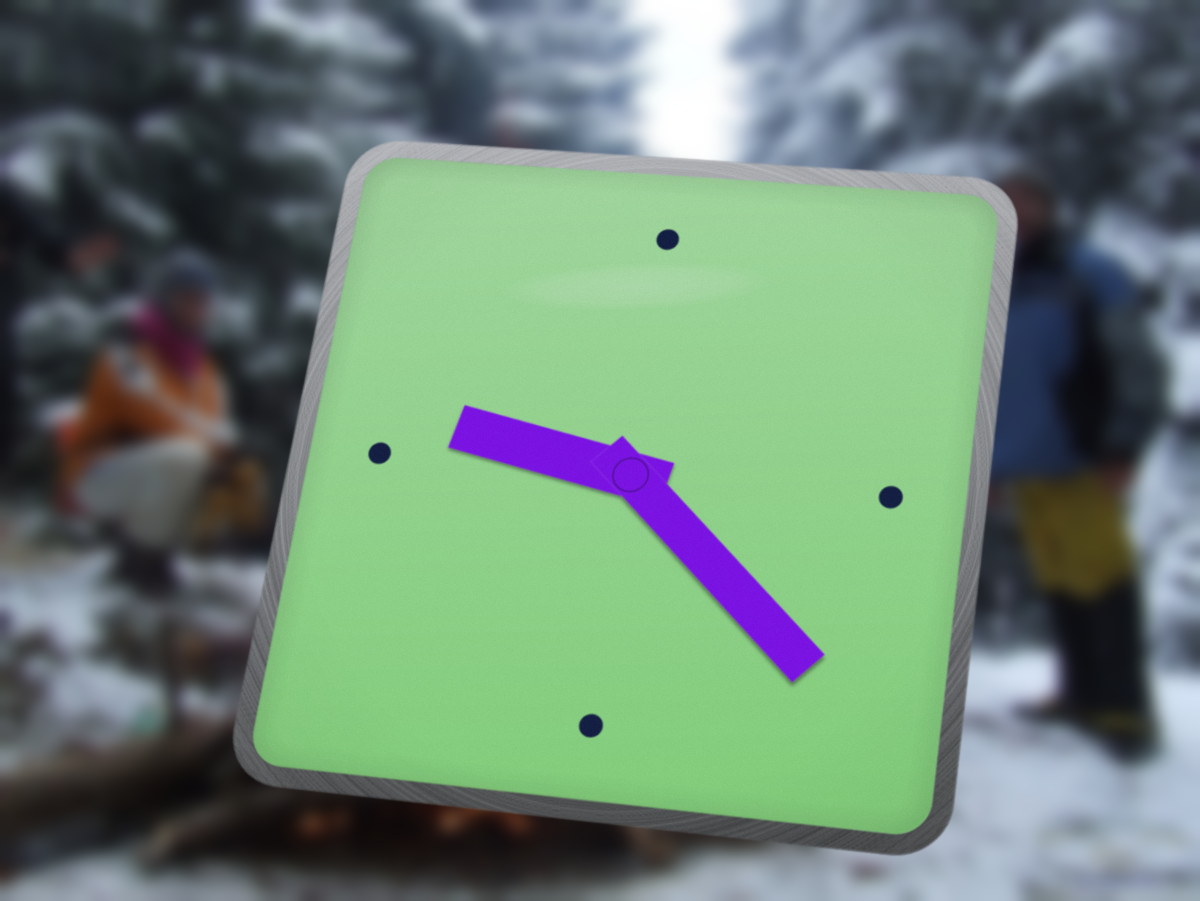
9:22
